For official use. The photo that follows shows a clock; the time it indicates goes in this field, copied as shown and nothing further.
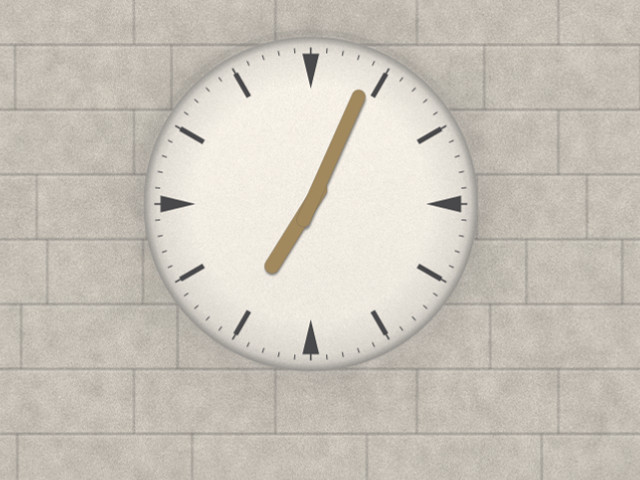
7:04
